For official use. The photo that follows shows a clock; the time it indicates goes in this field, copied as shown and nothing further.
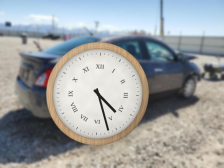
4:27
